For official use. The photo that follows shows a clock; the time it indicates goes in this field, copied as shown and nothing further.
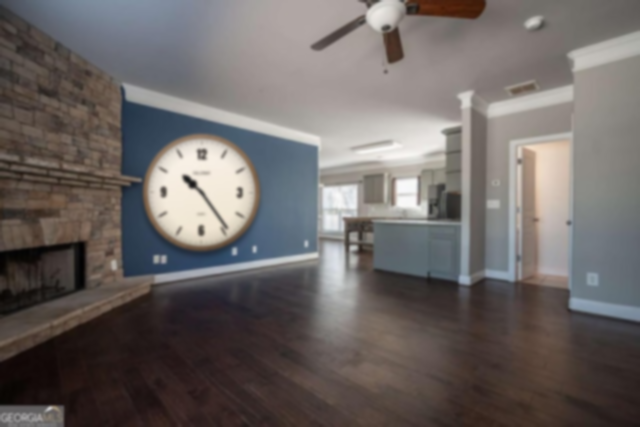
10:24
